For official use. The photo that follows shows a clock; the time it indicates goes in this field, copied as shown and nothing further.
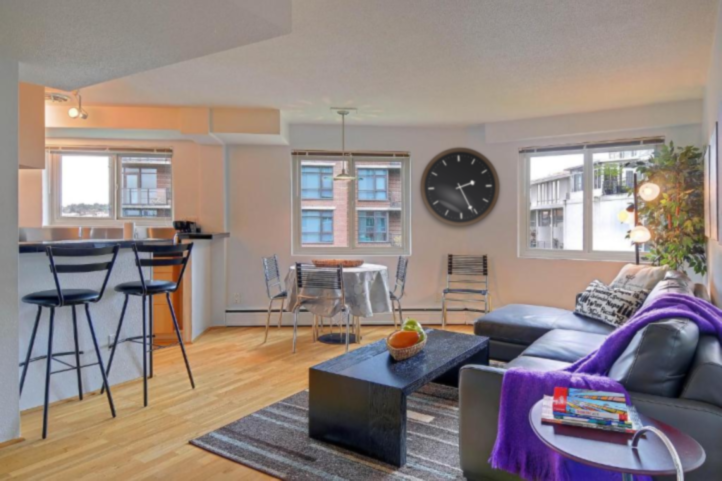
2:26
